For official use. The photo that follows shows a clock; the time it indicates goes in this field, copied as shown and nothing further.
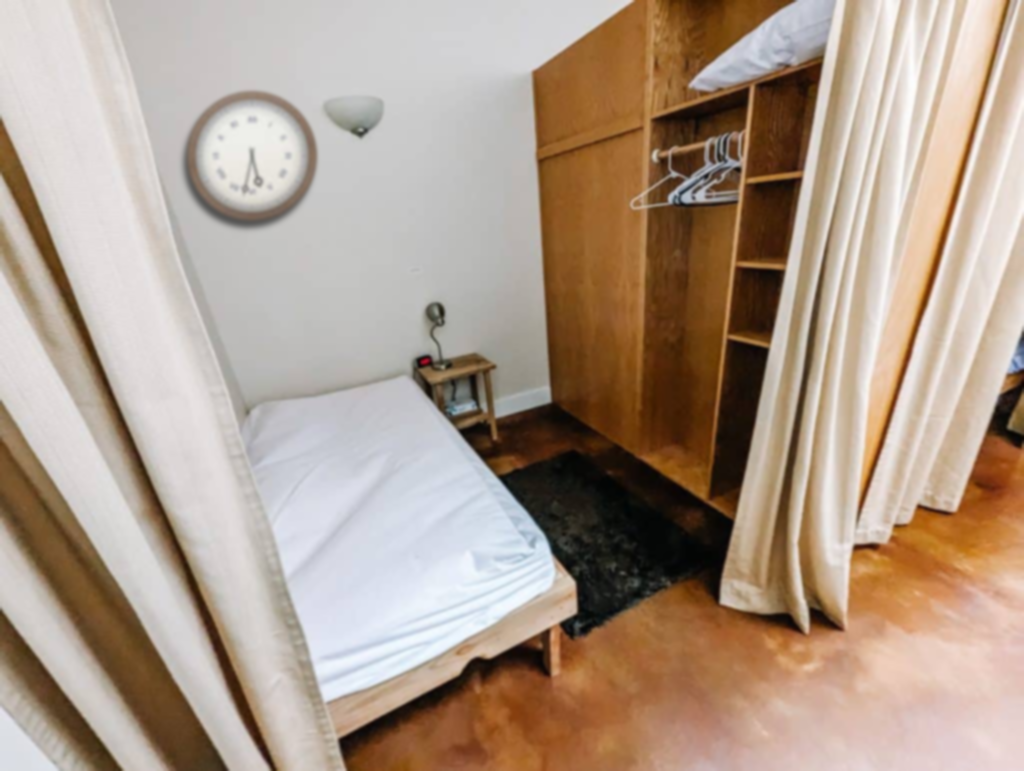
5:32
